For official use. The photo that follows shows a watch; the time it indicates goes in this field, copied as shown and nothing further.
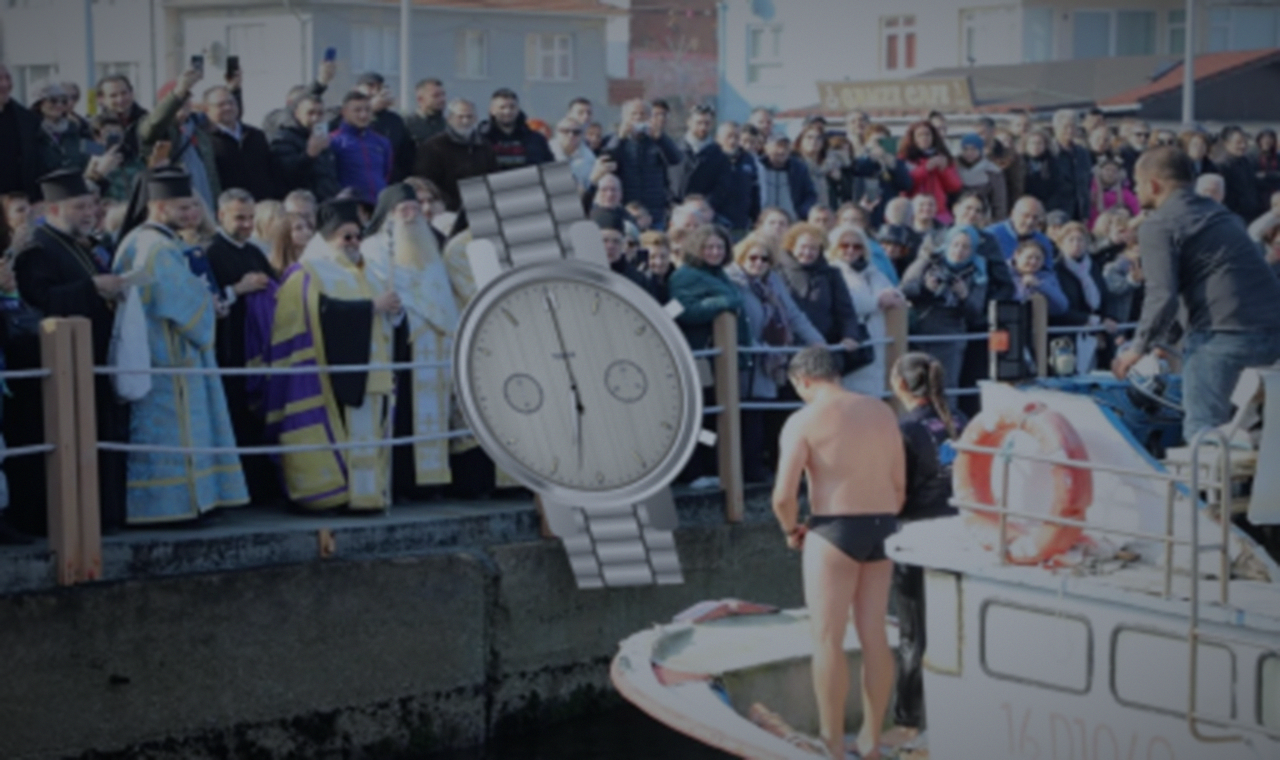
6:32
